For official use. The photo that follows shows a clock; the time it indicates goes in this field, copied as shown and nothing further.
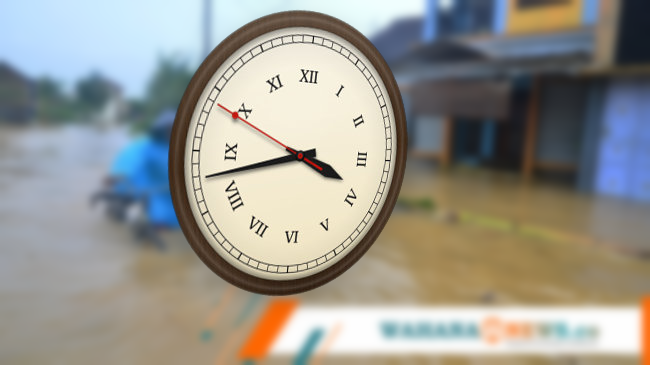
3:42:49
